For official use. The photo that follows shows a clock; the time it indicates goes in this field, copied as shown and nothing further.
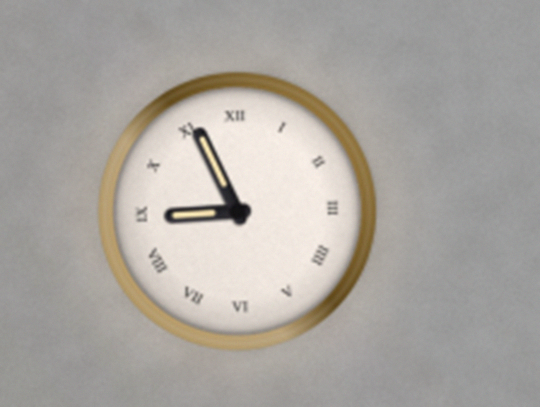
8:56
